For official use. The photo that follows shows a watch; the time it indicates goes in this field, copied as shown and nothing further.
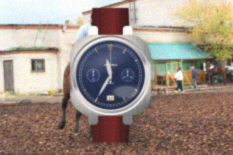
11:35
